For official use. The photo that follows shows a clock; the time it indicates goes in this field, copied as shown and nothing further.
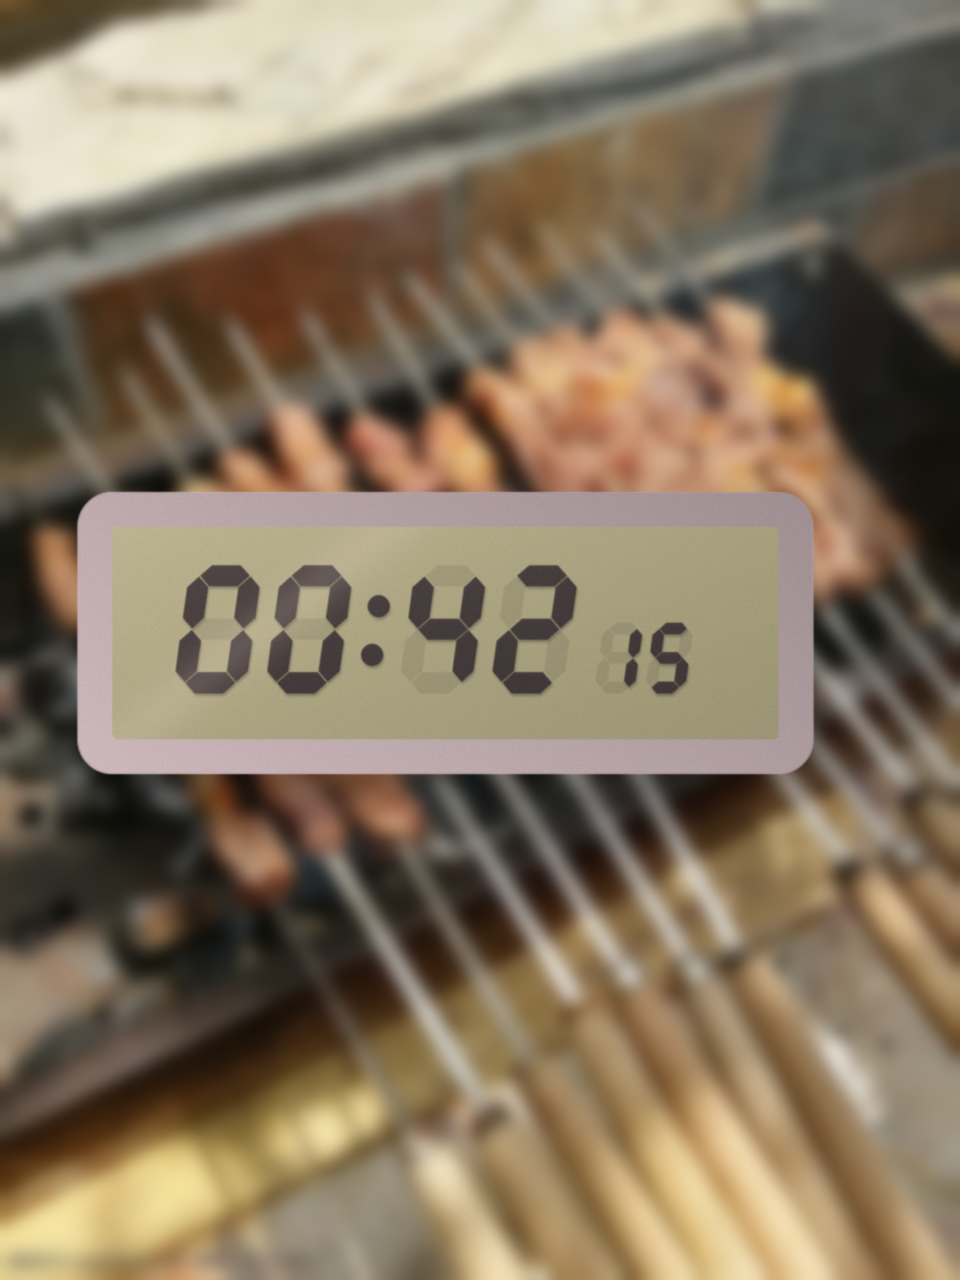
0:42:15
